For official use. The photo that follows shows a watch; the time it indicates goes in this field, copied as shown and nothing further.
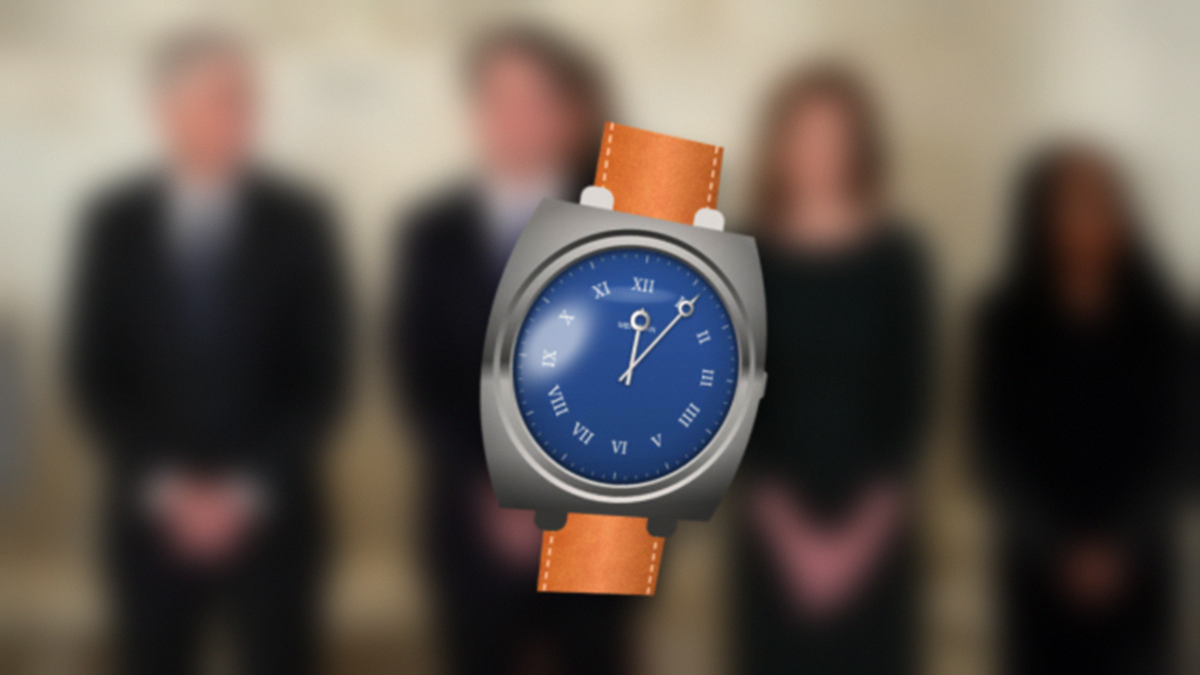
12:06
